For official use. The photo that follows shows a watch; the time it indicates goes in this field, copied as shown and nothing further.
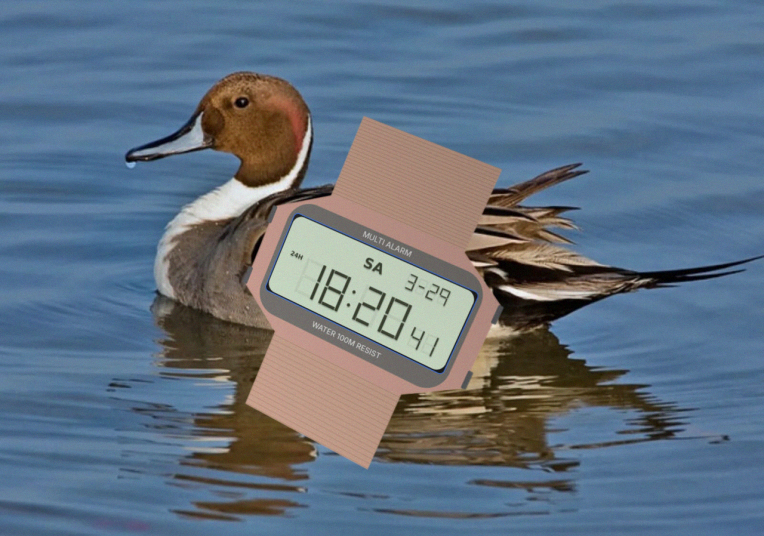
18:20:41
